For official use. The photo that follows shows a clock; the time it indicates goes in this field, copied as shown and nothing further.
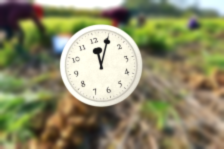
12:05
